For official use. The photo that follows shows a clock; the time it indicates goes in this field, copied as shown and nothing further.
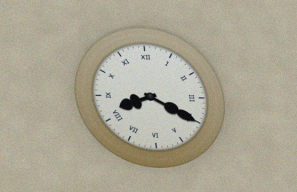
8:20
